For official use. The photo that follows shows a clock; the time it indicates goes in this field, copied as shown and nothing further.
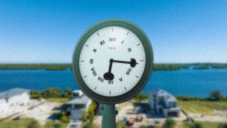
6:16
